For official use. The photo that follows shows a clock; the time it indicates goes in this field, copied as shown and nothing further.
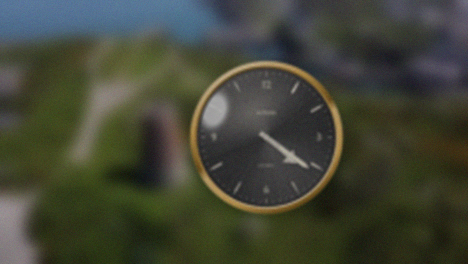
4:21
